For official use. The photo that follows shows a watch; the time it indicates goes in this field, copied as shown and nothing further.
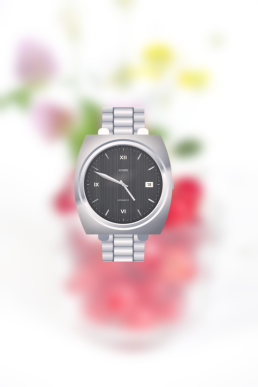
4:49
